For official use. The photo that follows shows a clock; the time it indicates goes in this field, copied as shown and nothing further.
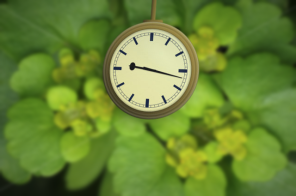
9:17
